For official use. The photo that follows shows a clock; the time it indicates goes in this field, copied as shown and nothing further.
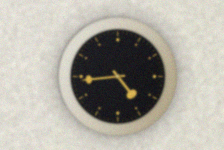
4:44
